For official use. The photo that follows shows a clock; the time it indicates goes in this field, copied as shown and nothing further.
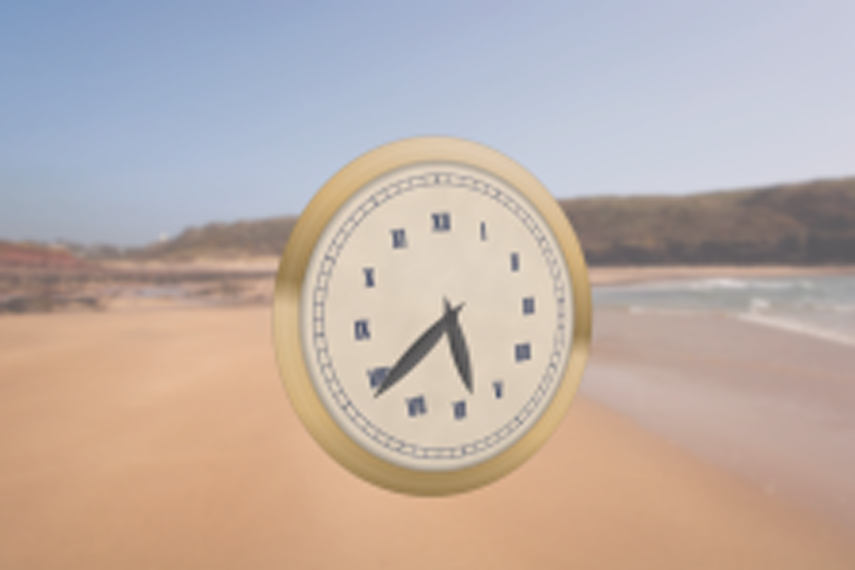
5:39
